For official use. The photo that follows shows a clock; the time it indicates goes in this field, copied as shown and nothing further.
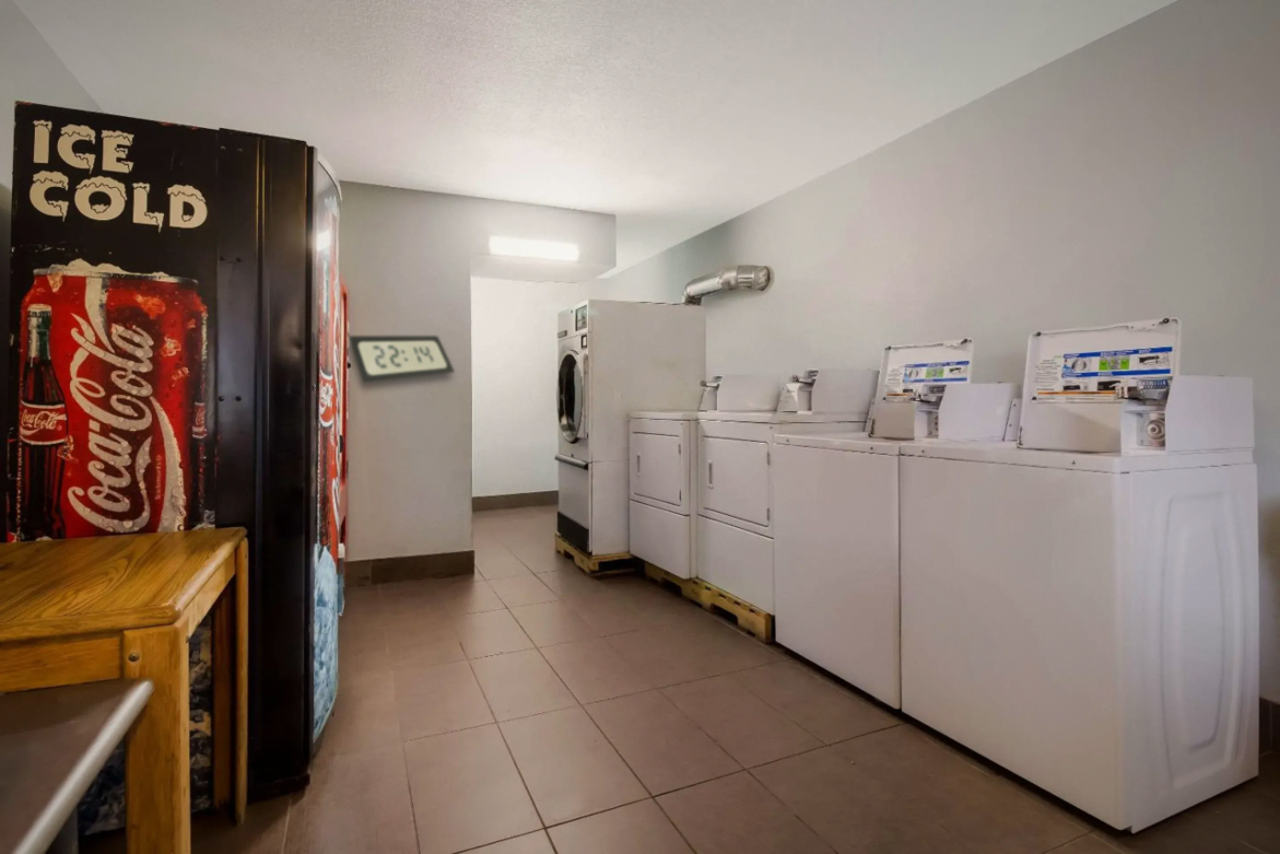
22:14
